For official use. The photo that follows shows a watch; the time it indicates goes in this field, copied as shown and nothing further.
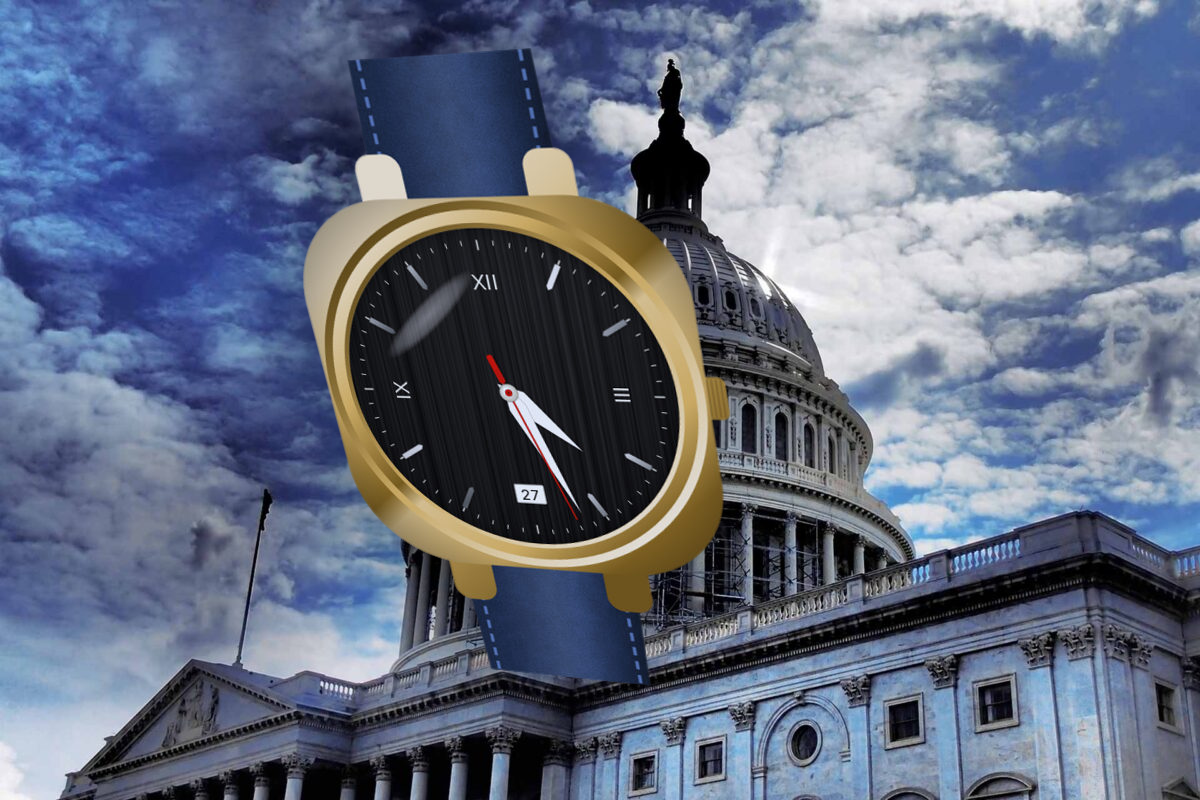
4:26:27
